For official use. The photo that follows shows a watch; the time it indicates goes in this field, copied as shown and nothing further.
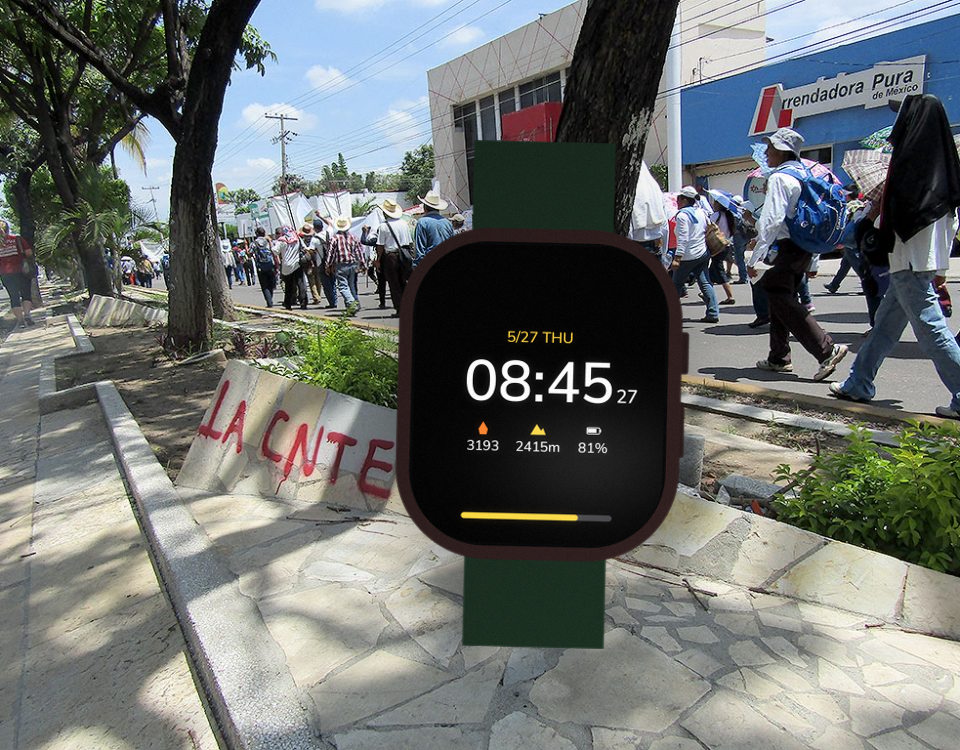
8:45:27
